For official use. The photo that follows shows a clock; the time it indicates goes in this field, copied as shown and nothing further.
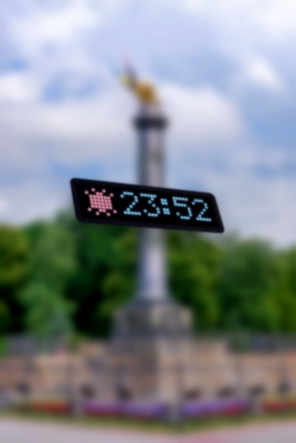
23:52
